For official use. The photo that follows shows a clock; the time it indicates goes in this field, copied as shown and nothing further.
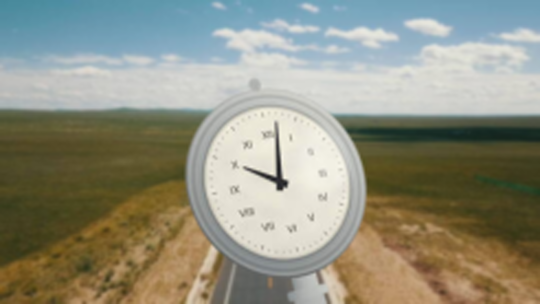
10:02
